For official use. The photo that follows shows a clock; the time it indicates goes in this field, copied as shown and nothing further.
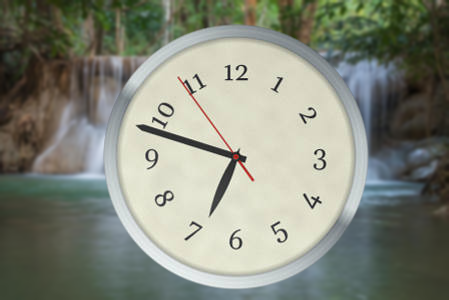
6:47:54
